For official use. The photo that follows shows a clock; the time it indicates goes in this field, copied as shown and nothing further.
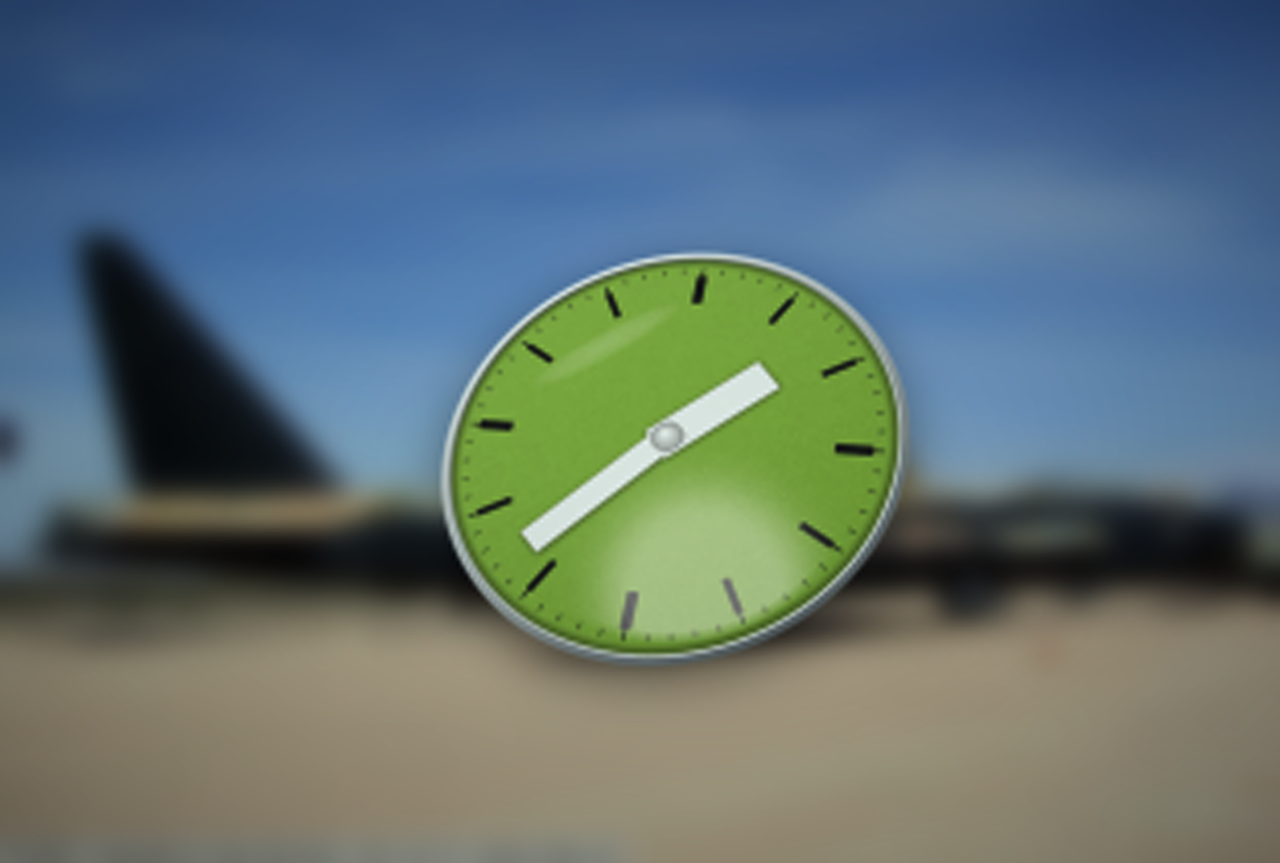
1:37
